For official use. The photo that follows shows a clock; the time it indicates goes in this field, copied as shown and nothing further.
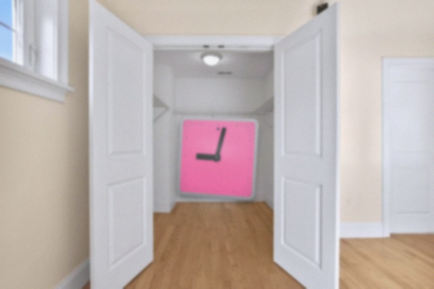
9:02
